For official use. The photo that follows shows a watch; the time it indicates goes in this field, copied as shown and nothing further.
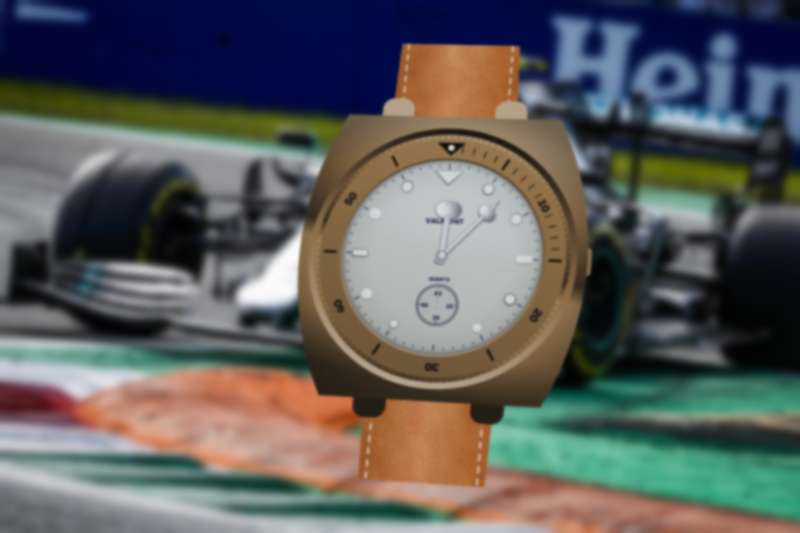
12:07
